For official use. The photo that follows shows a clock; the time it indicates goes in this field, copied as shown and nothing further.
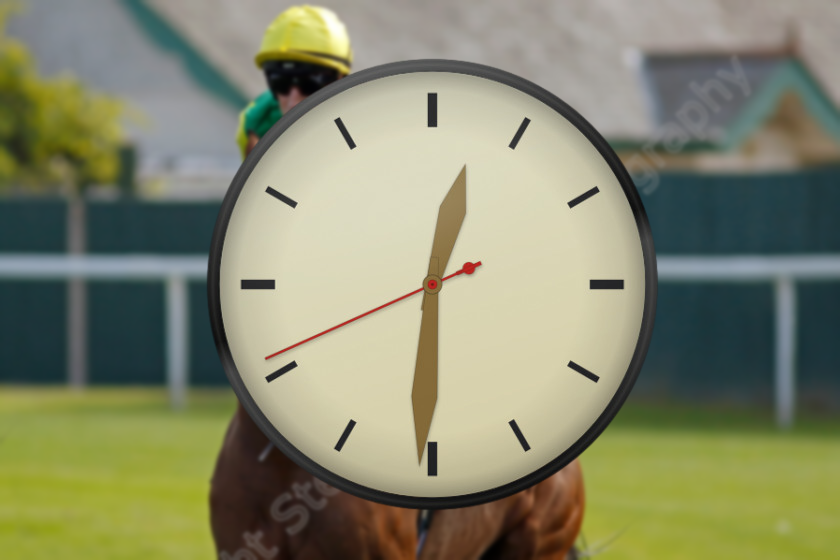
12:30:41
